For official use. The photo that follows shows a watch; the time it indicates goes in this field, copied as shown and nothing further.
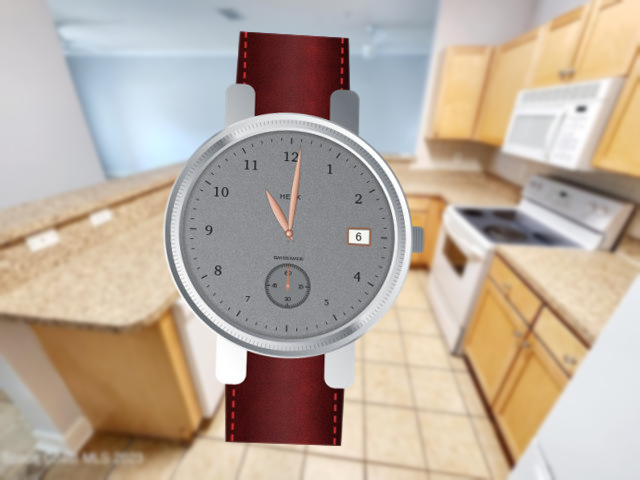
11:01
